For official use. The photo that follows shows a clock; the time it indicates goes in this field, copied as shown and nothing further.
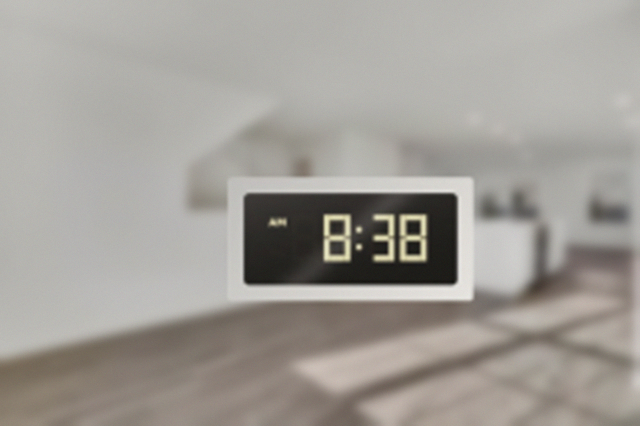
8:38
